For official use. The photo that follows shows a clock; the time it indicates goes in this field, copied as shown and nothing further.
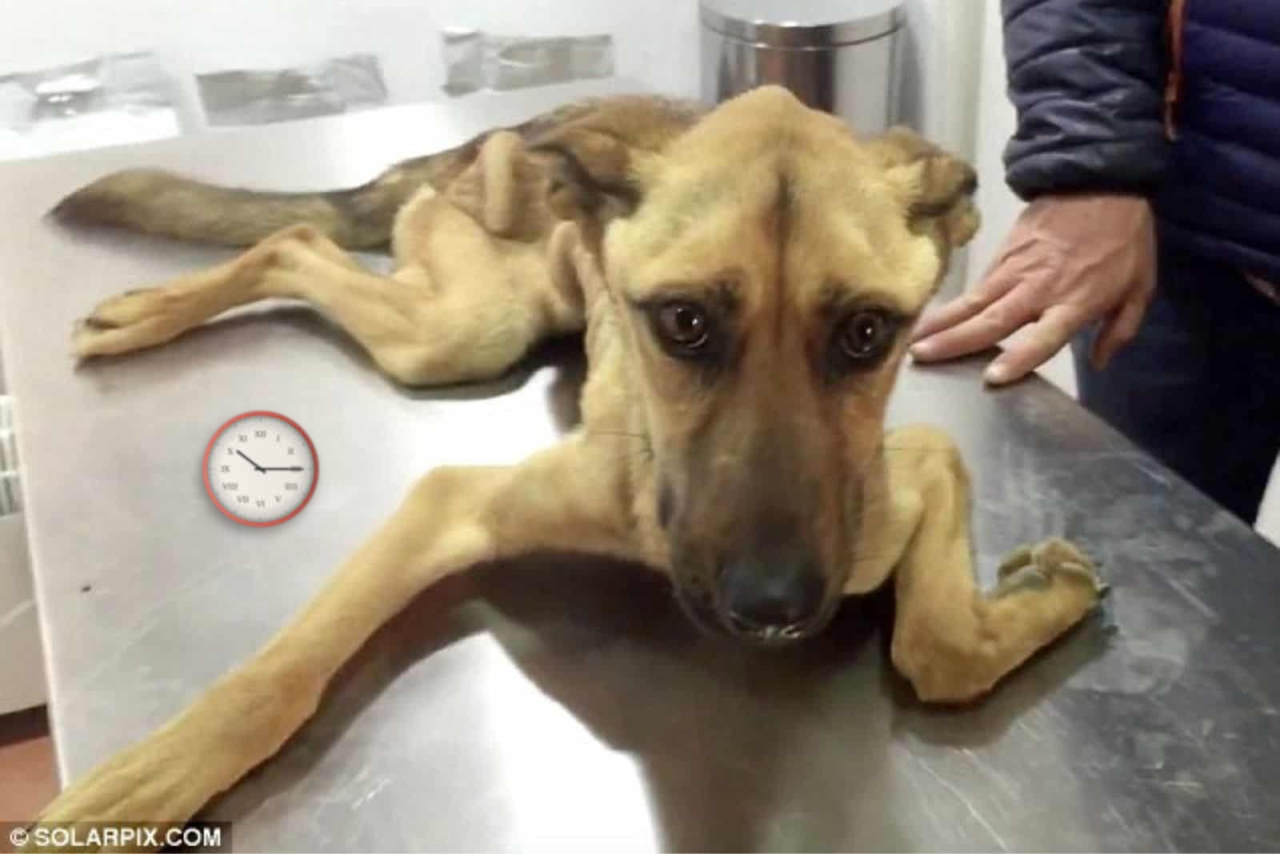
10:15
